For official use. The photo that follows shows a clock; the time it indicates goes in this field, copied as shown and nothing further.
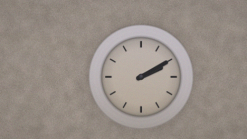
2:10
